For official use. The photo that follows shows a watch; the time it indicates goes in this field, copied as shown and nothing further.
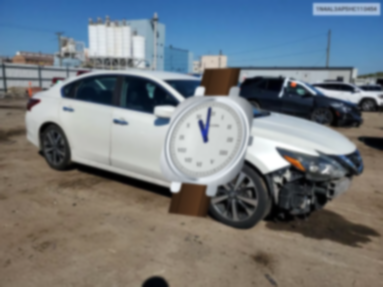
10:59
